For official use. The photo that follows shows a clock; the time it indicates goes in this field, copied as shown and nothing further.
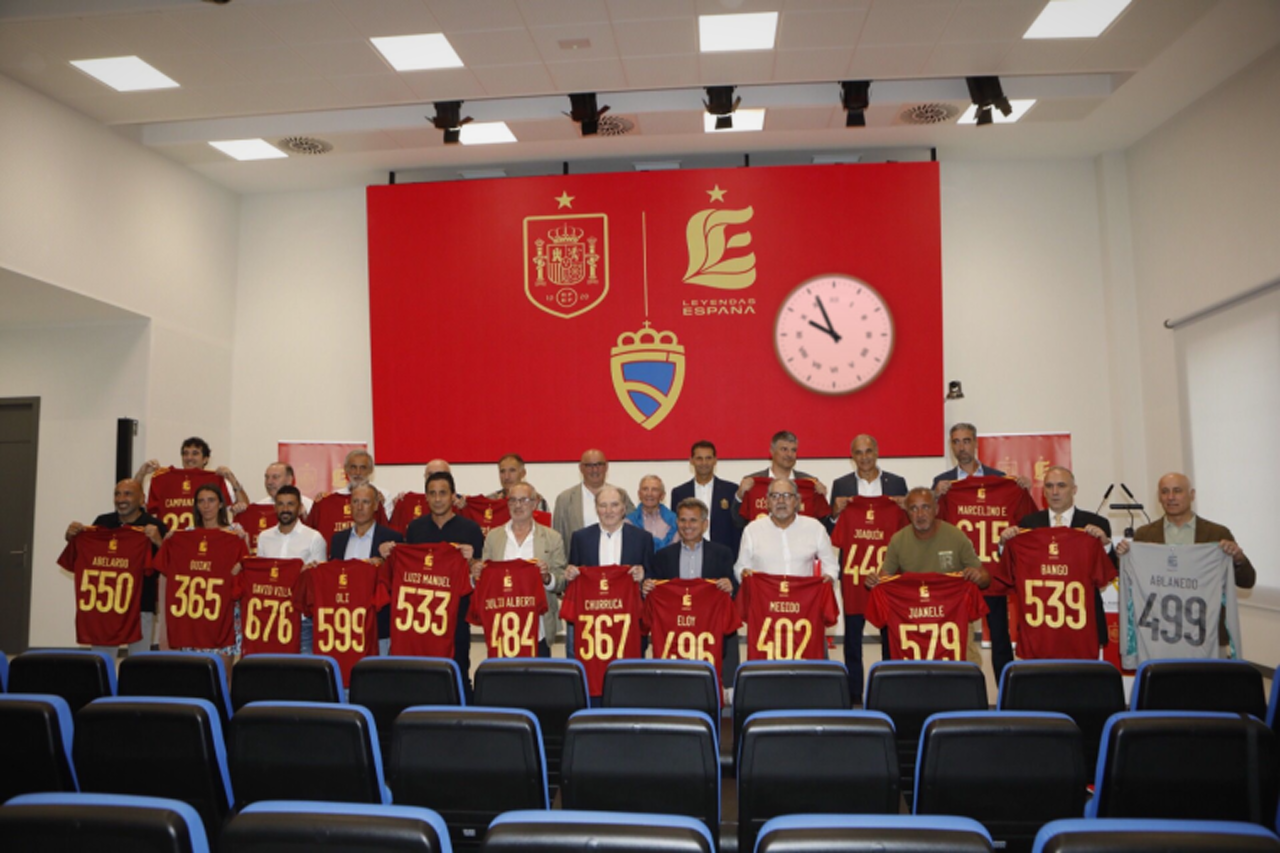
9:56
